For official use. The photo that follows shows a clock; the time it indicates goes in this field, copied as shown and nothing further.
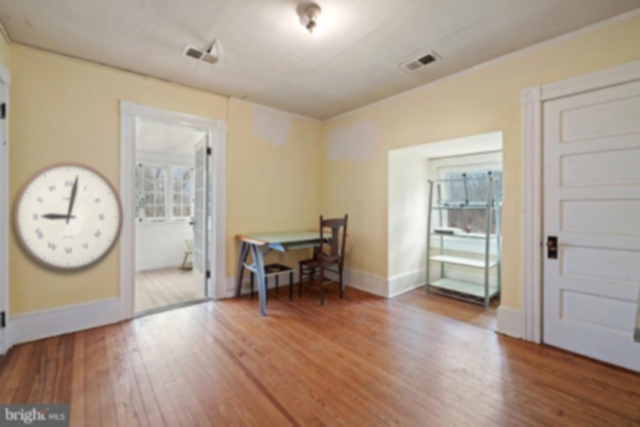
9:02
